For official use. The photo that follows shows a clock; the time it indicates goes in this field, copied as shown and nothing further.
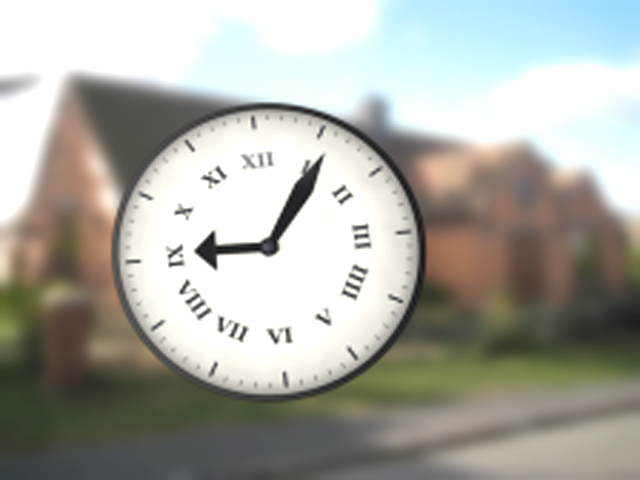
9:06
